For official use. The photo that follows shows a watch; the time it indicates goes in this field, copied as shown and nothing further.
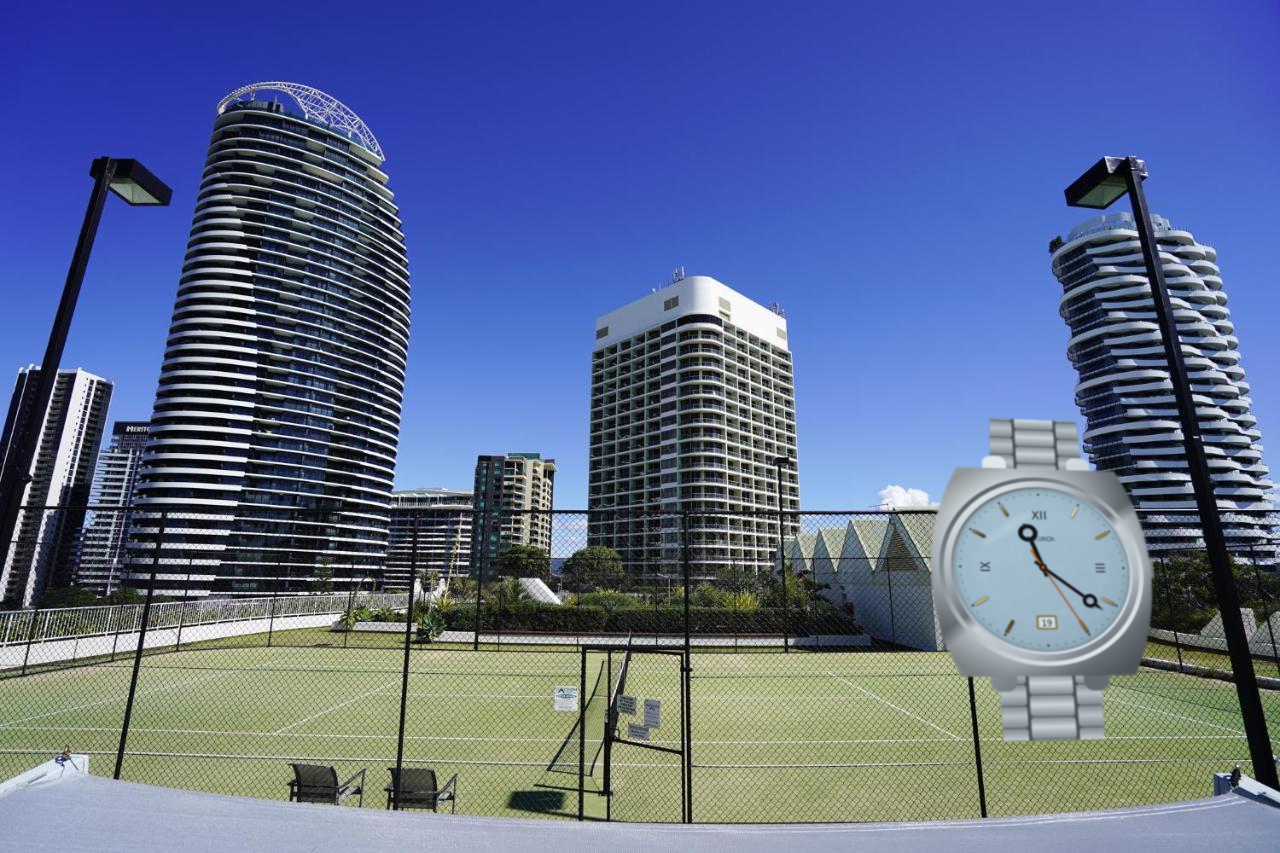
11:21:25
